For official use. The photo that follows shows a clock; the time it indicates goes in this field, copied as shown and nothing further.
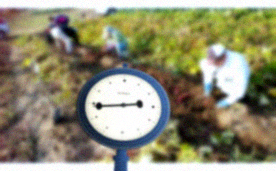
2:44
